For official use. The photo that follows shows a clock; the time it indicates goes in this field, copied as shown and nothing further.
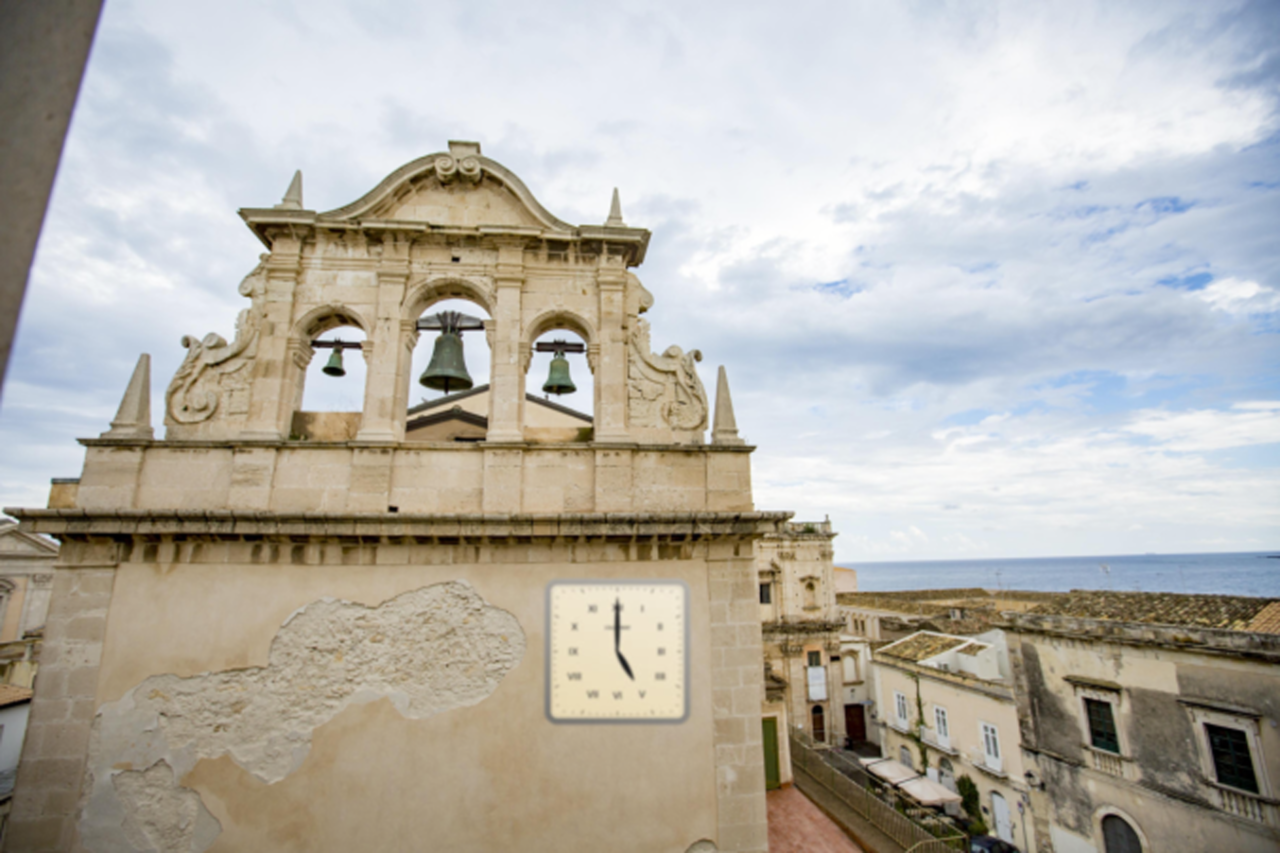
5:00
